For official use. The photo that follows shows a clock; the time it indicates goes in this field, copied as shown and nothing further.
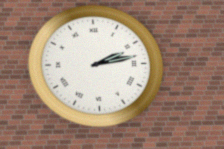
2:13
